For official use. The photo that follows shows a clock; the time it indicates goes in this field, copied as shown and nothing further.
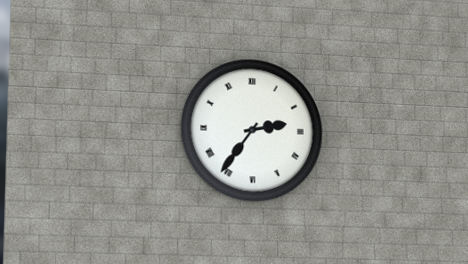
2:36
